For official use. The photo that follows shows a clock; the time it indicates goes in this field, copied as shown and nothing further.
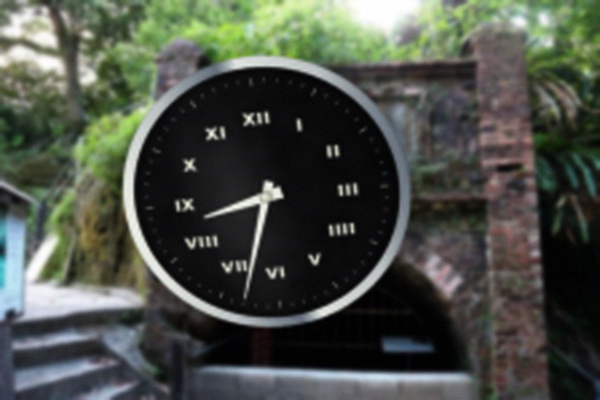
8:33
